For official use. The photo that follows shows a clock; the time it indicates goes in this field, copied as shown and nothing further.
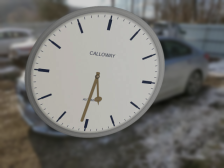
5:31
